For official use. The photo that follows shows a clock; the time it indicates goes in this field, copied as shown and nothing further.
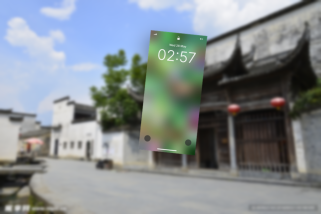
2:57
